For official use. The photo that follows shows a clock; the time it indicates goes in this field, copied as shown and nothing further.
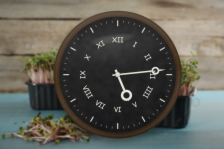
5:14
